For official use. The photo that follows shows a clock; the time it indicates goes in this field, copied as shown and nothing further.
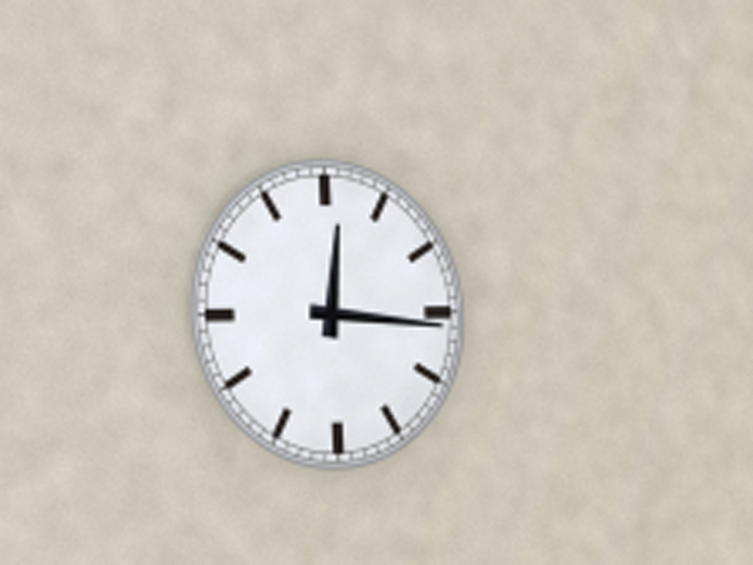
12:16
